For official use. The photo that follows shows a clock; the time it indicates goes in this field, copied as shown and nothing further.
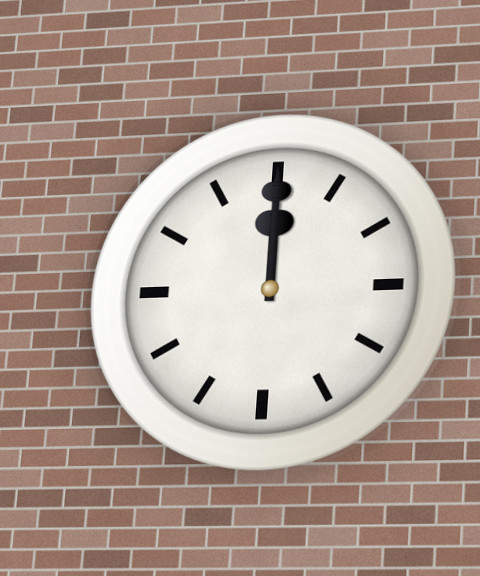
12:00
